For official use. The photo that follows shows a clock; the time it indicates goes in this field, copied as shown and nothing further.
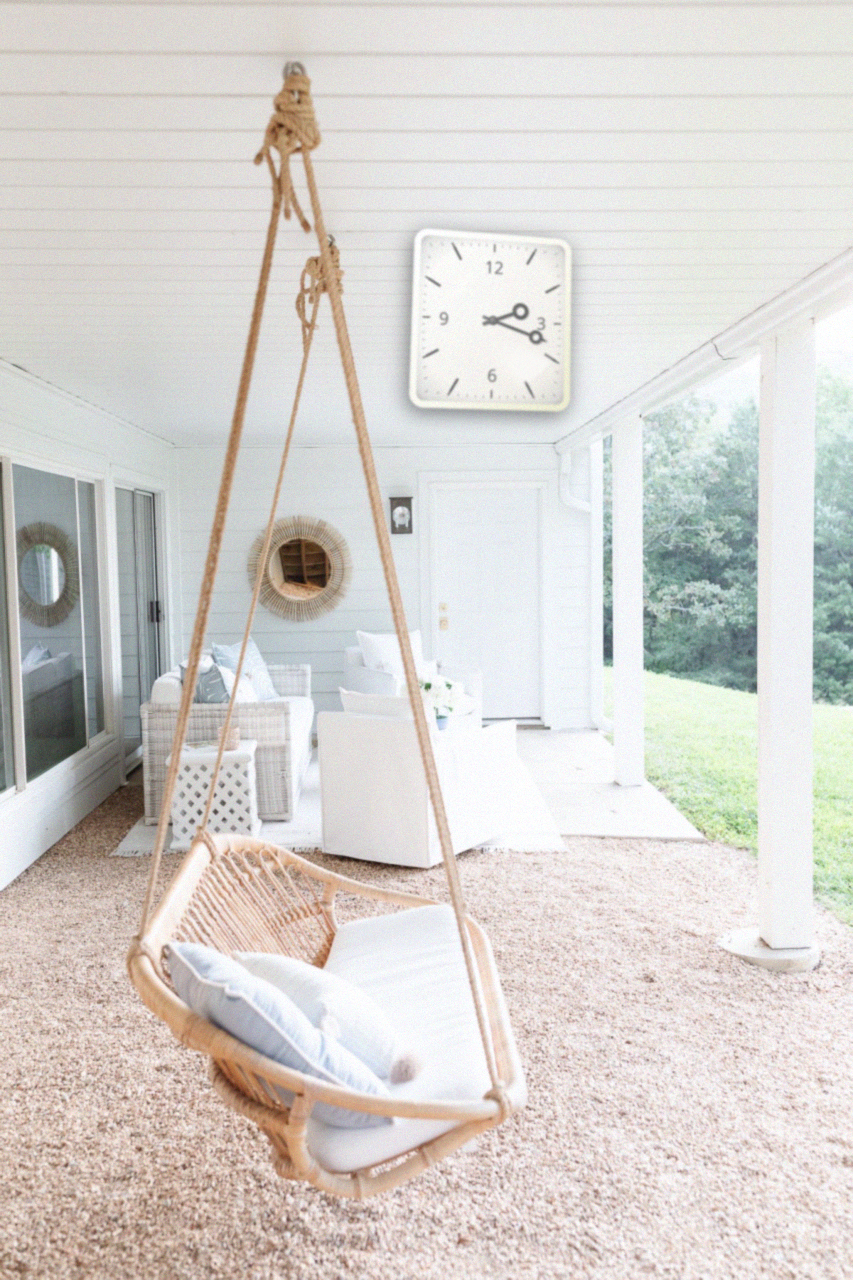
2:18
